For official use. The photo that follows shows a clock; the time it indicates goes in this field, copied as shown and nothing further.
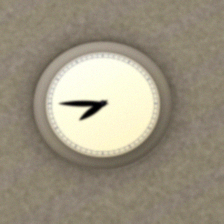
7:45
